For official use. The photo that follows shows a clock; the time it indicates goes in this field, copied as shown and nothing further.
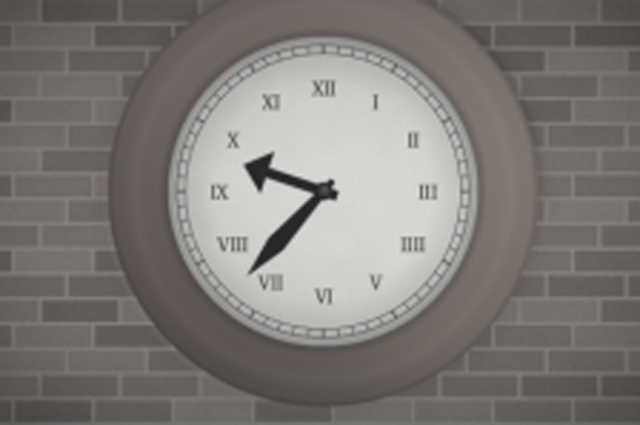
9:37
